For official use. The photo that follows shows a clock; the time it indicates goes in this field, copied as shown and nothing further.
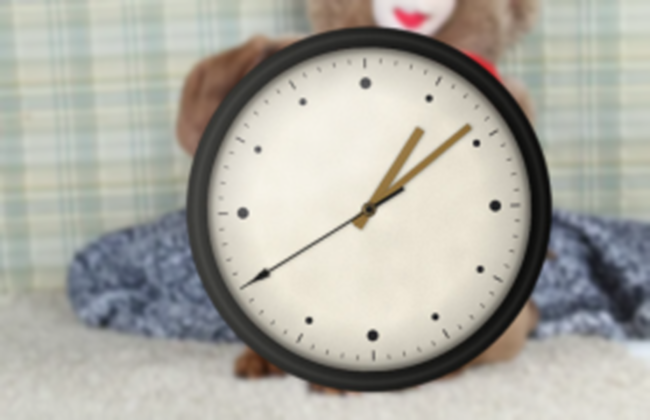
1:08:40
